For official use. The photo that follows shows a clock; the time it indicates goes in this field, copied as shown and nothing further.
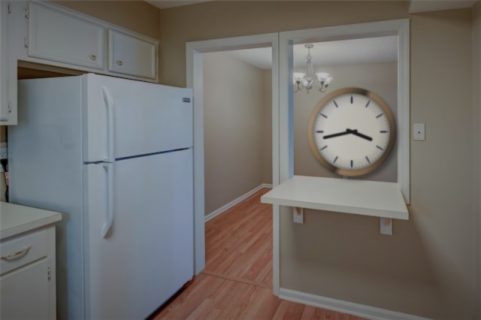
3:43
